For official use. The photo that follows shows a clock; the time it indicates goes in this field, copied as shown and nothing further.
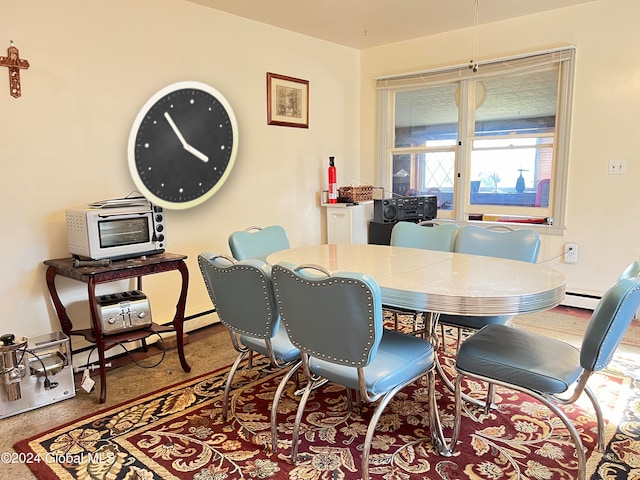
3:53
